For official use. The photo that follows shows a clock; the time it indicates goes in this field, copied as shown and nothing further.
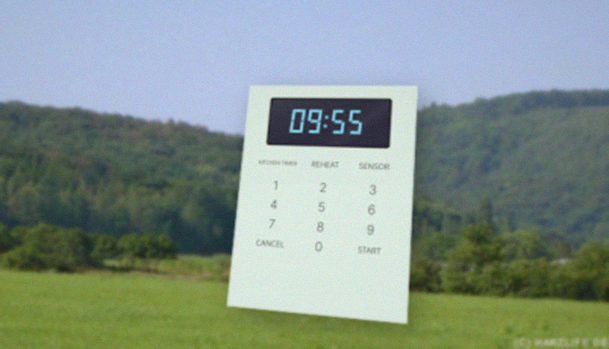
9:55
